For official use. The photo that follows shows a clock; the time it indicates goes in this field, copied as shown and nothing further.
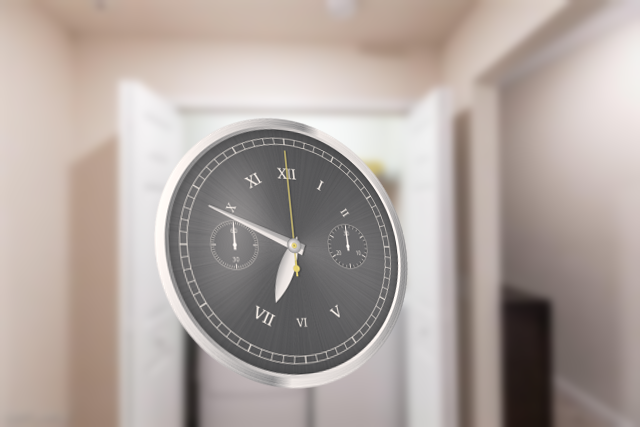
6:49
